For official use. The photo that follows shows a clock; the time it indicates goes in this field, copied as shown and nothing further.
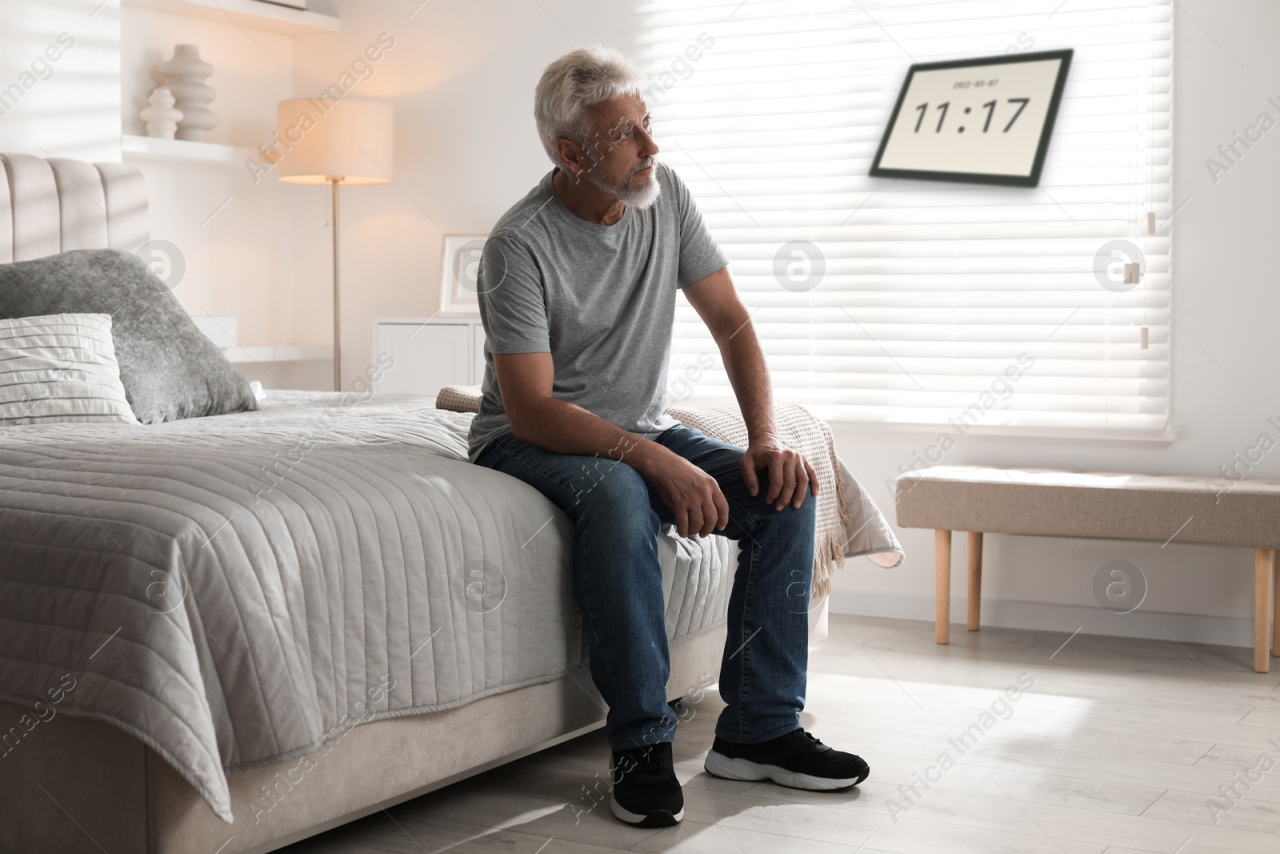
11:17
